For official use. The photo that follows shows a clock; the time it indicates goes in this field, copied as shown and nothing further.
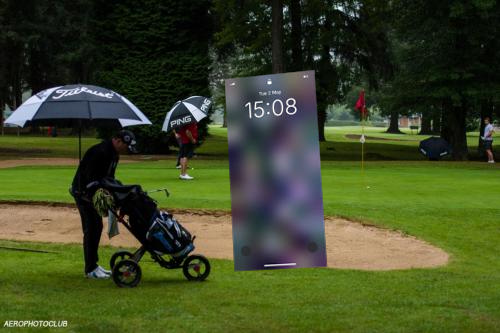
15:08
